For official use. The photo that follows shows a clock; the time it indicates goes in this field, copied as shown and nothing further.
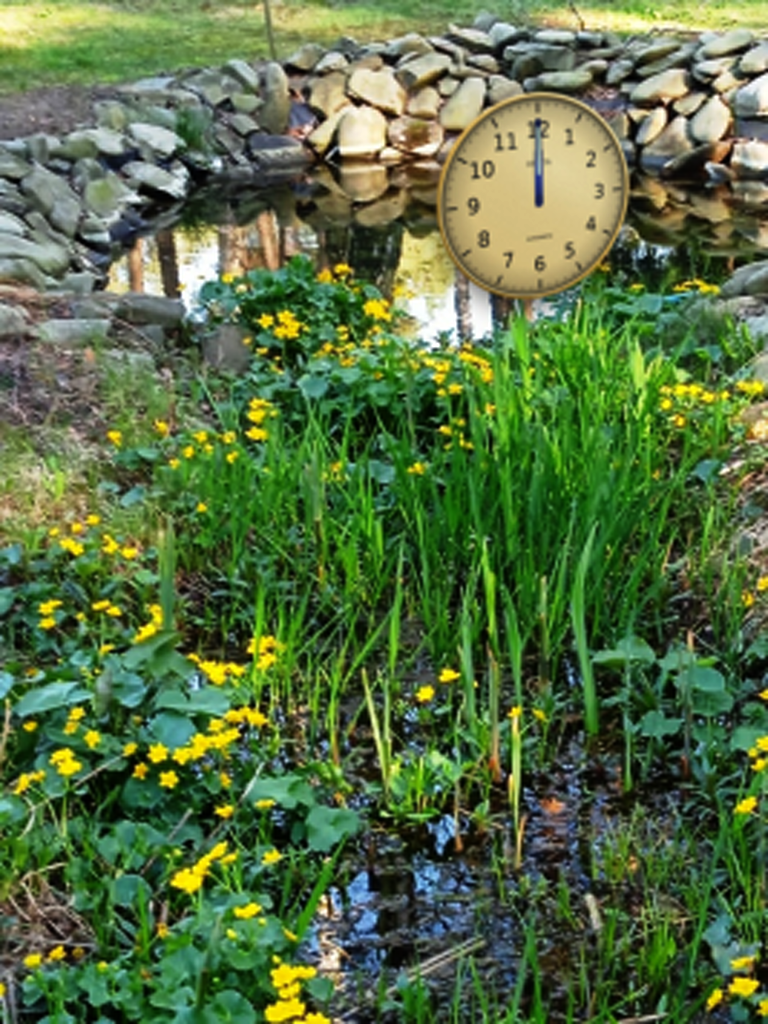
12:00
